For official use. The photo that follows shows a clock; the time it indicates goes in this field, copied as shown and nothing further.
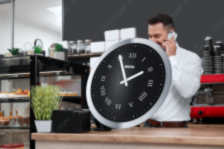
1:55
